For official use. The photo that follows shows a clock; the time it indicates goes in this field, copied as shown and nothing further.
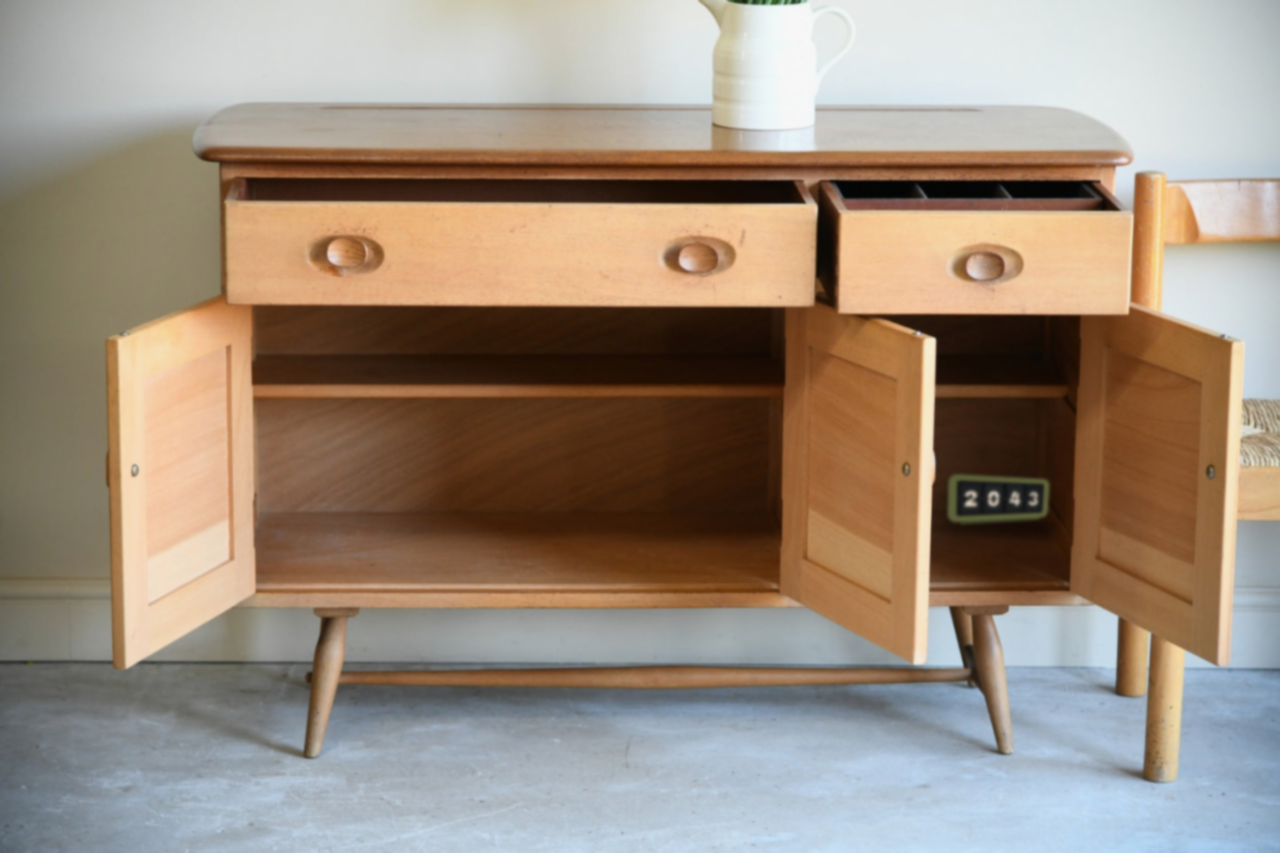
20:43
